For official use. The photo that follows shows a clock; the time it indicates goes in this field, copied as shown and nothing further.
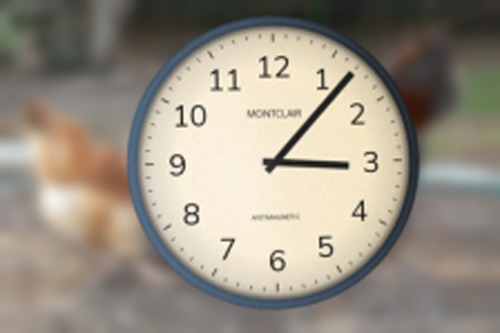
3:07
